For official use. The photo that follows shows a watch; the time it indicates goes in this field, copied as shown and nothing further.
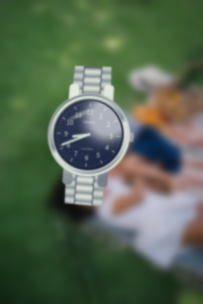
8:41
